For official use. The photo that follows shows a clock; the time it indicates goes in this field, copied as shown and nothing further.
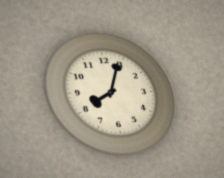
8:04
